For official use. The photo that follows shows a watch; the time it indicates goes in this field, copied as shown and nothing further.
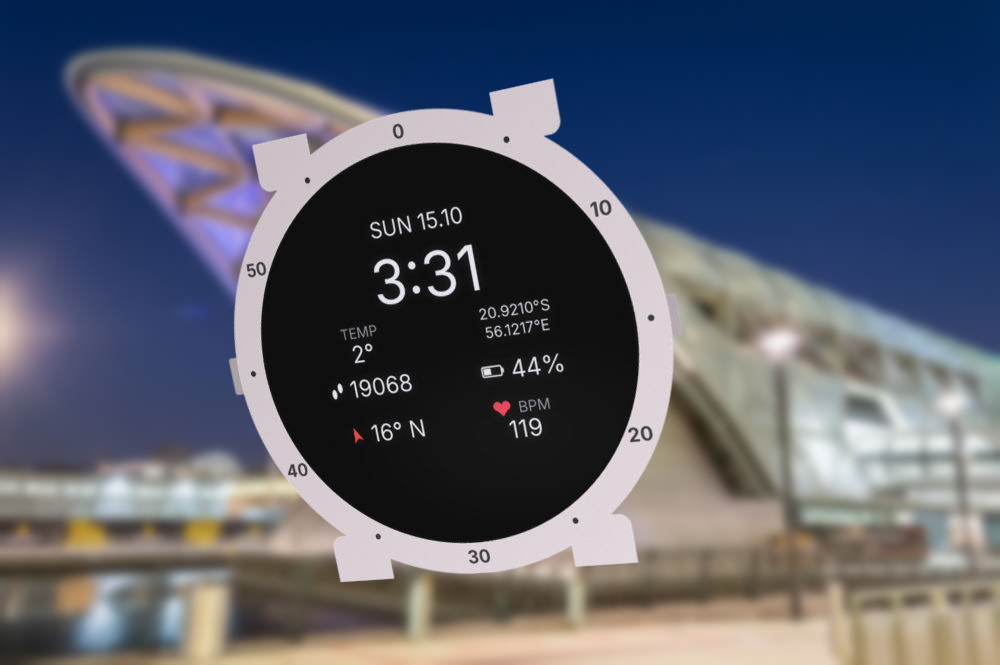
3:31
